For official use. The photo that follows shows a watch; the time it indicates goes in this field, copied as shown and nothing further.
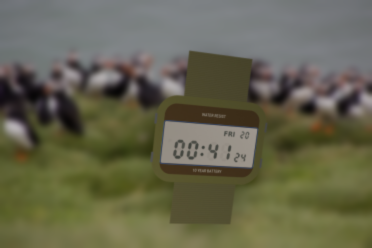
0:41:24
